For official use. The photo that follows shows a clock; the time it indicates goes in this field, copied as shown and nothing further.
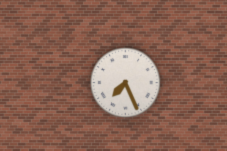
7:26
